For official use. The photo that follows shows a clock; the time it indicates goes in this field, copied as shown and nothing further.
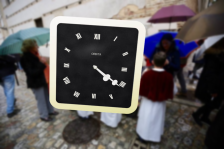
4:21
